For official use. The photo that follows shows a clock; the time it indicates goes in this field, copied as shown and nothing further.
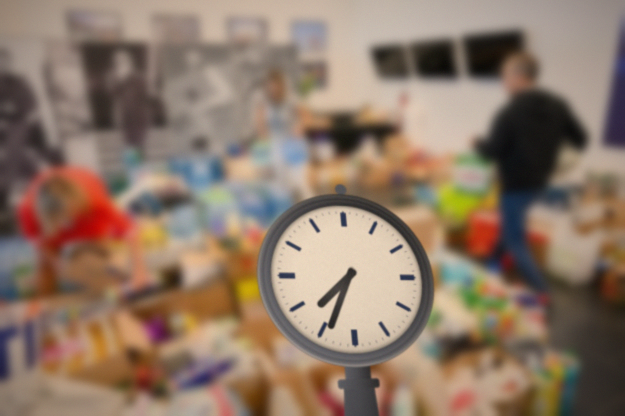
7:34
